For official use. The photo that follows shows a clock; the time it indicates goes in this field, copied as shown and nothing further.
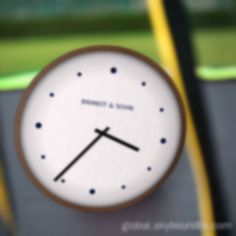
3:36
